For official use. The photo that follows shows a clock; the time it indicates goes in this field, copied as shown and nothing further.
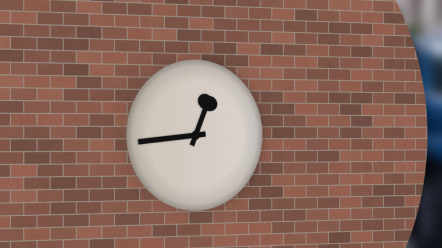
12:44
